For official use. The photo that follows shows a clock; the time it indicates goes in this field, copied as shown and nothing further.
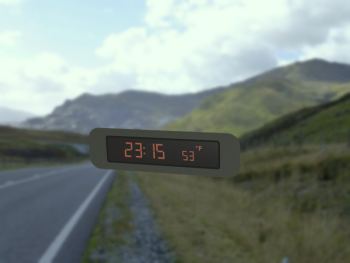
23:15
